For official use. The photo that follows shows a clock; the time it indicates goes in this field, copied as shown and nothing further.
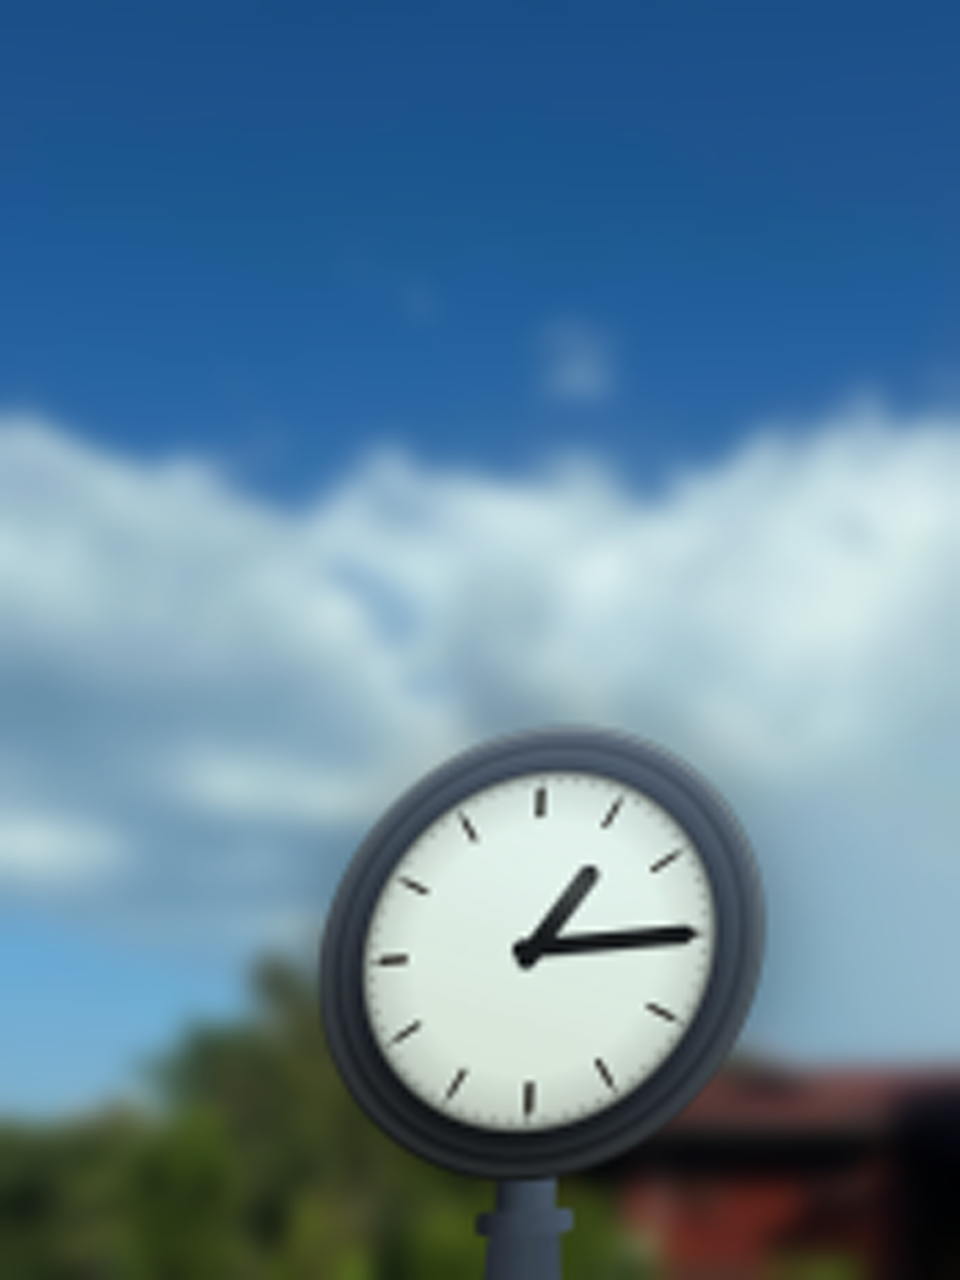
1:15
